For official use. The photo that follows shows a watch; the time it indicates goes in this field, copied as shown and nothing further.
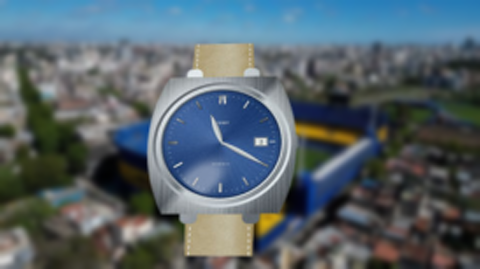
11:20
